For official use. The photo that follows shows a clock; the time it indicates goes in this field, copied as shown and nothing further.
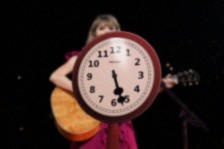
5:27
